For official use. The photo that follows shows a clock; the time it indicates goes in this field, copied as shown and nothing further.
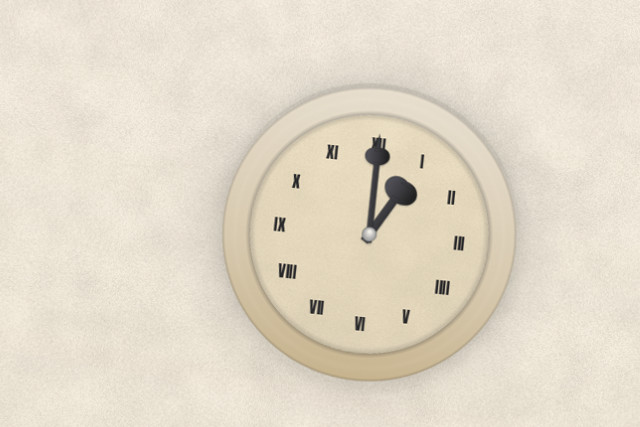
1:00
